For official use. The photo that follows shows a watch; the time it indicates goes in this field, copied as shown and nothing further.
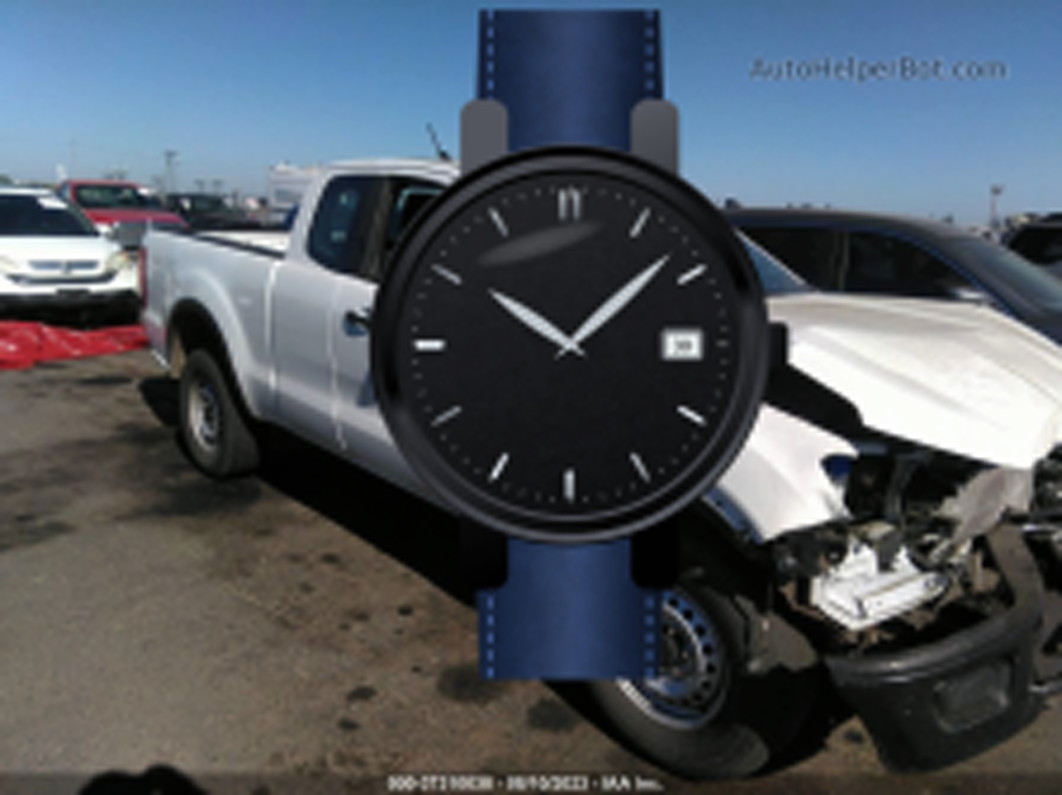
10:08
